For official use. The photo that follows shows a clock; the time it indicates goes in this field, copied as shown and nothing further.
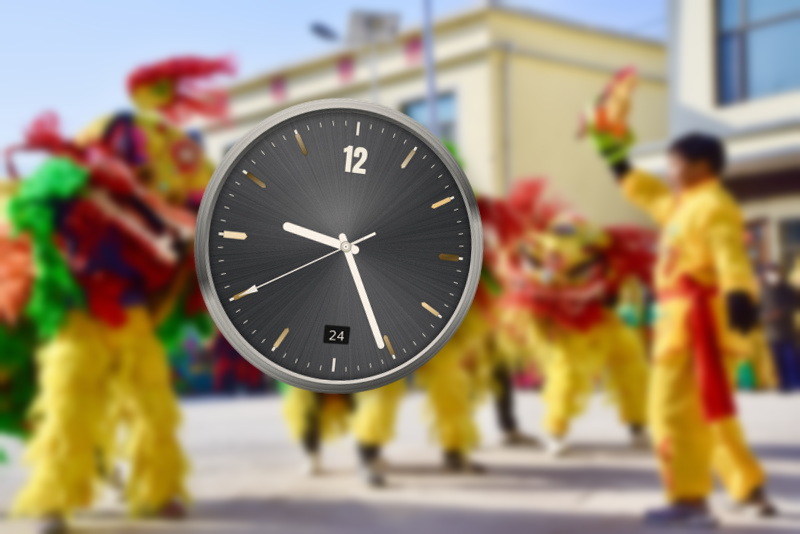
9:25:40
